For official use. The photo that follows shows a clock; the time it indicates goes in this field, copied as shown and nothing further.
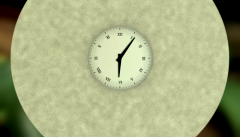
6:06
